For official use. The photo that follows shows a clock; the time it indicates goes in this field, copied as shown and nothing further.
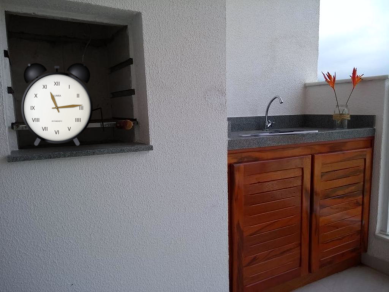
11:14
